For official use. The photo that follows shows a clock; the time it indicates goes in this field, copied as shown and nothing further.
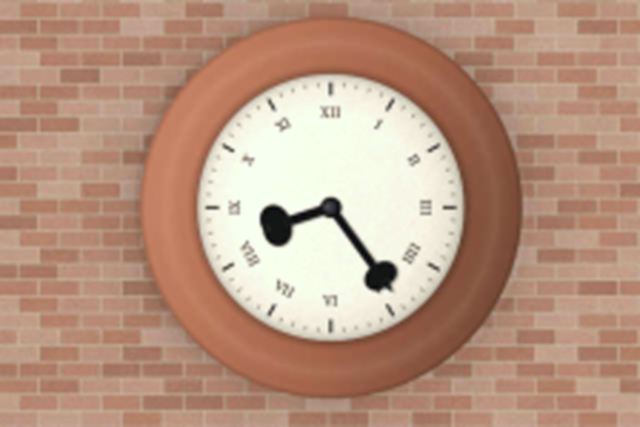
8:24
